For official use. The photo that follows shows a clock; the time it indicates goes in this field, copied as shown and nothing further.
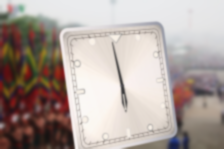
5:59
